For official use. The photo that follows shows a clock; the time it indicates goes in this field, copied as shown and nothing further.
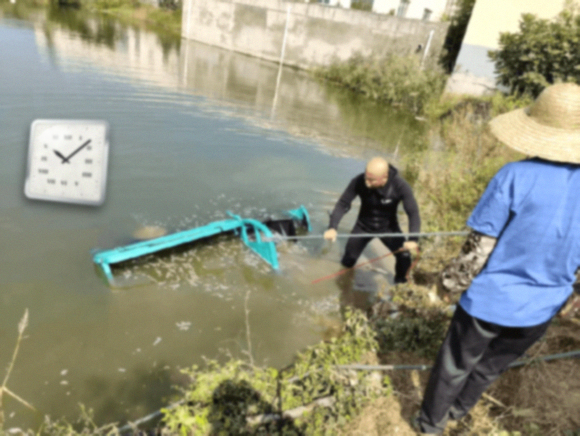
10:08
